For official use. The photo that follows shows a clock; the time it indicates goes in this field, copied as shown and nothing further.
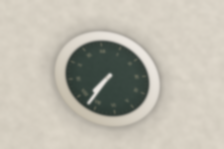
7:37
